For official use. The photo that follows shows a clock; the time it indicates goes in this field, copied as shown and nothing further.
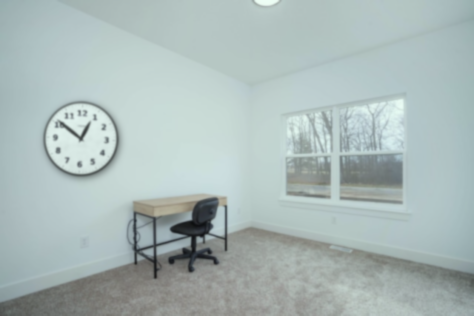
12:51
